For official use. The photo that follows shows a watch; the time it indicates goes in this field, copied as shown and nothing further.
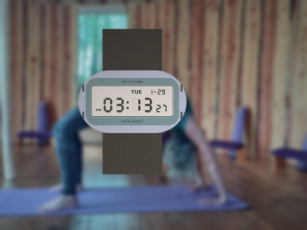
3:13:27
